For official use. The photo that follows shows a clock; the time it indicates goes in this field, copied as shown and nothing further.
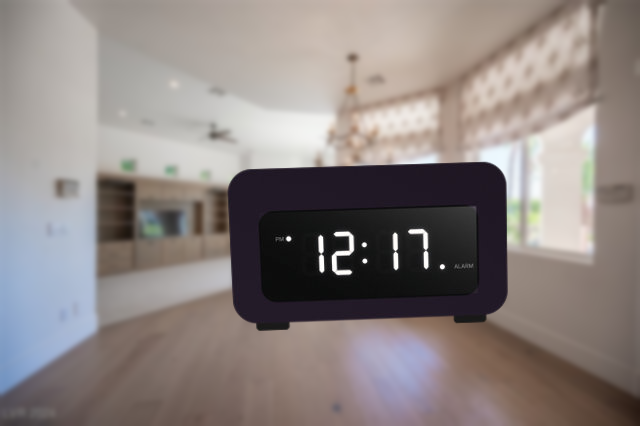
12:17
